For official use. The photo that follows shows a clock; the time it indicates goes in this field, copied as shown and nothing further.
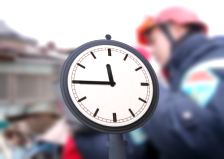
11:45
